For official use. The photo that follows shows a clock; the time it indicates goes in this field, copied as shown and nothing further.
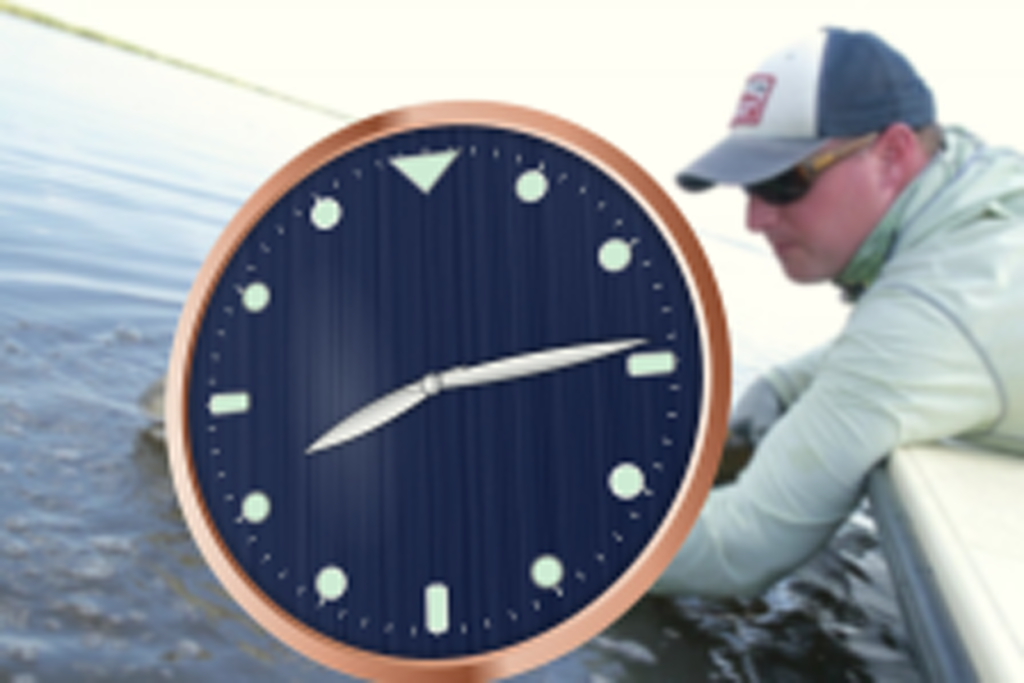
8:14
